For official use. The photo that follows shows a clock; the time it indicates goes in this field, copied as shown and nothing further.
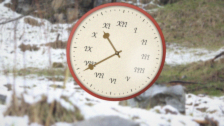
10:39
